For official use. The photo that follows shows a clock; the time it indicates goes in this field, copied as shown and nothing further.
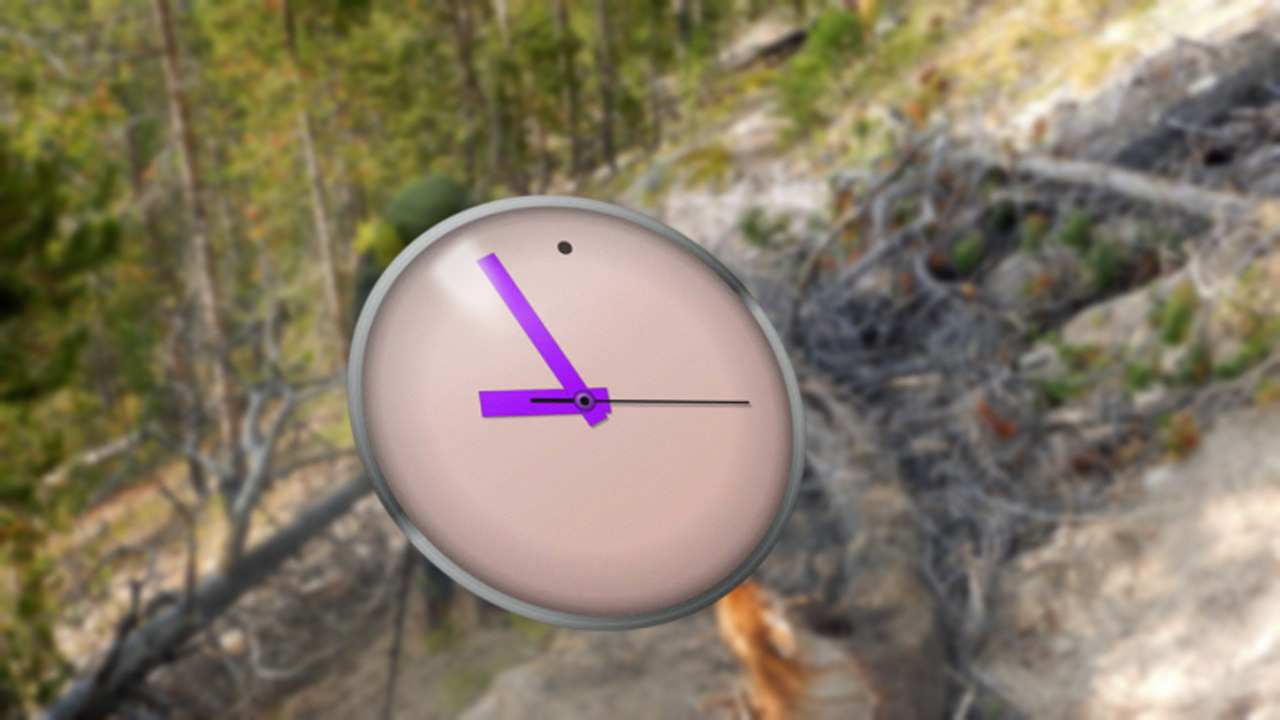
8:55:15
